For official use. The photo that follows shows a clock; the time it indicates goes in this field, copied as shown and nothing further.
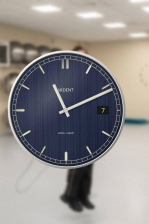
11:11
